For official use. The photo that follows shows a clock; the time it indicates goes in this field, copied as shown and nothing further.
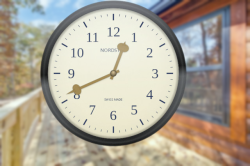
12:41
